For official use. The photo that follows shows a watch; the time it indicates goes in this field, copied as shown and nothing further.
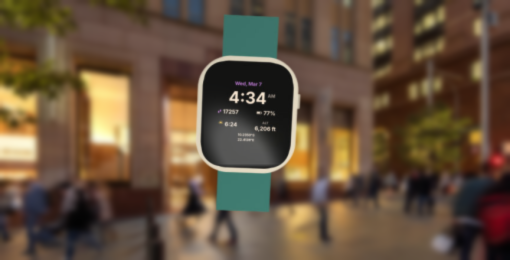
4:34
